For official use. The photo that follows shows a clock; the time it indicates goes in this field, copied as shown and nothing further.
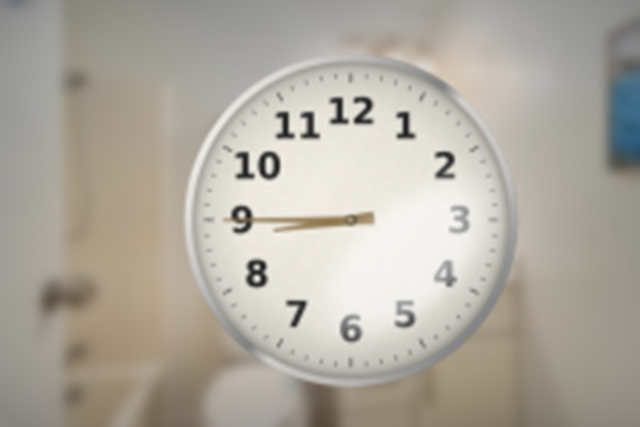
8:45
